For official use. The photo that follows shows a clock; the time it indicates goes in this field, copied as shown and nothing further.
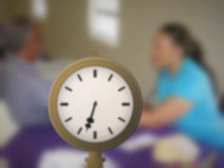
6:33
